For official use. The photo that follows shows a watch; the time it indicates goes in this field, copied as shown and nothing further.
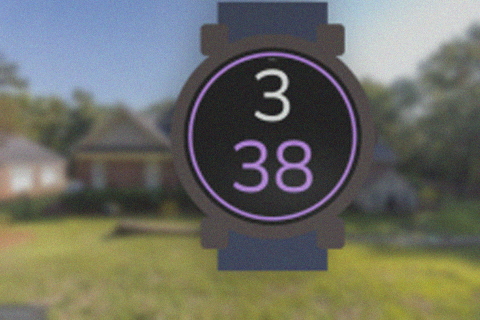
3:38
